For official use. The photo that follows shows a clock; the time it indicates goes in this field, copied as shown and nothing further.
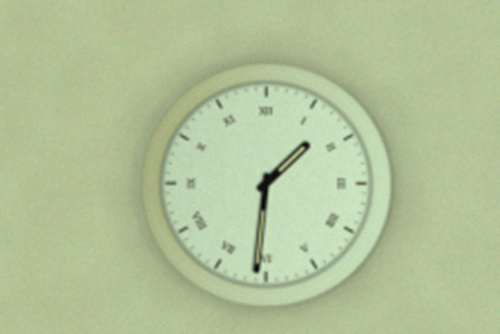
1:31
